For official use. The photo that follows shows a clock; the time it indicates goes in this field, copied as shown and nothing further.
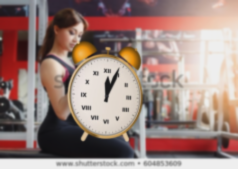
12:04
